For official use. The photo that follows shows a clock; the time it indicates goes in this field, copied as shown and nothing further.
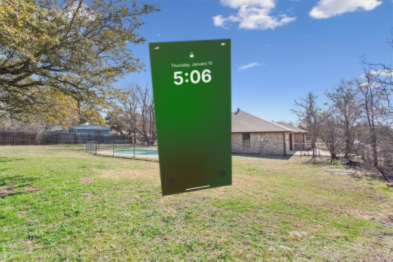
5:06
